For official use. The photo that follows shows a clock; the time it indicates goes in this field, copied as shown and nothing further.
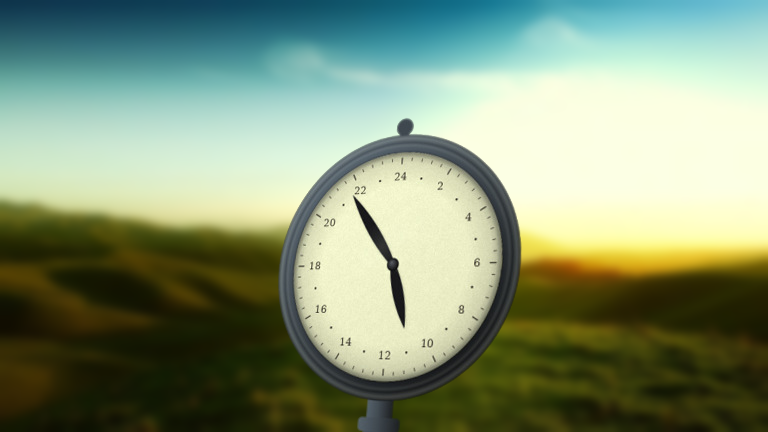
10:54
